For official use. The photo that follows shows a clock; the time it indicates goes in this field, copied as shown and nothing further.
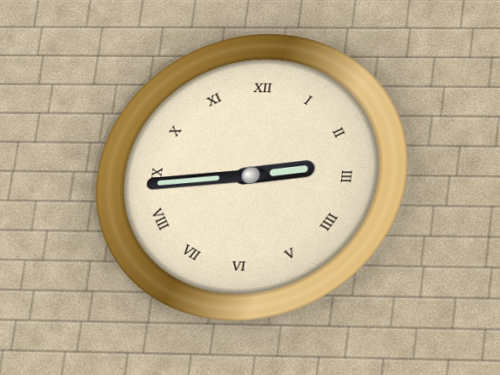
2:44
